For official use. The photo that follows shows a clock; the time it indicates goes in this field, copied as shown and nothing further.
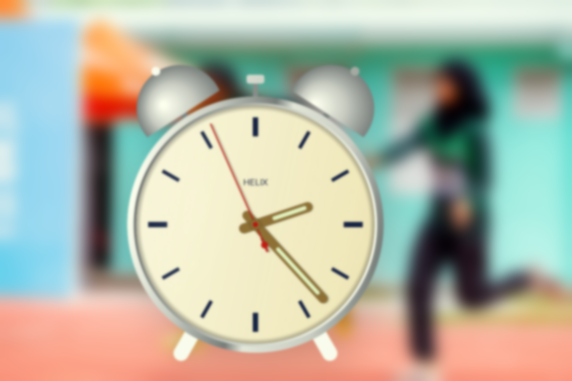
2:22:56
